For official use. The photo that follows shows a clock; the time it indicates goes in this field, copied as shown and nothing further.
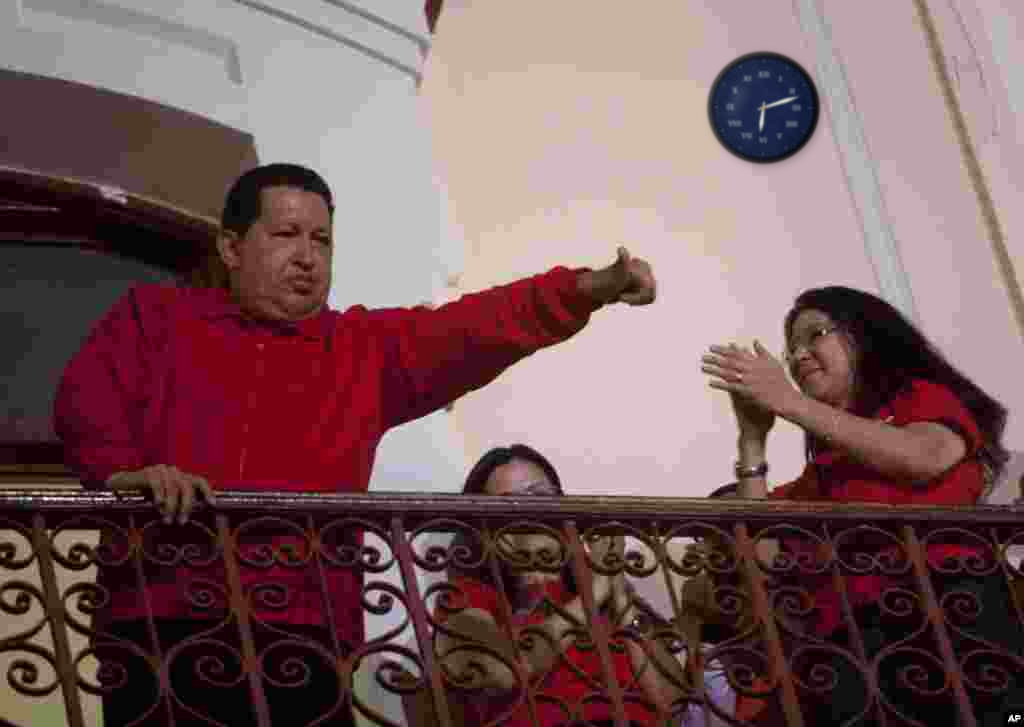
6:12
